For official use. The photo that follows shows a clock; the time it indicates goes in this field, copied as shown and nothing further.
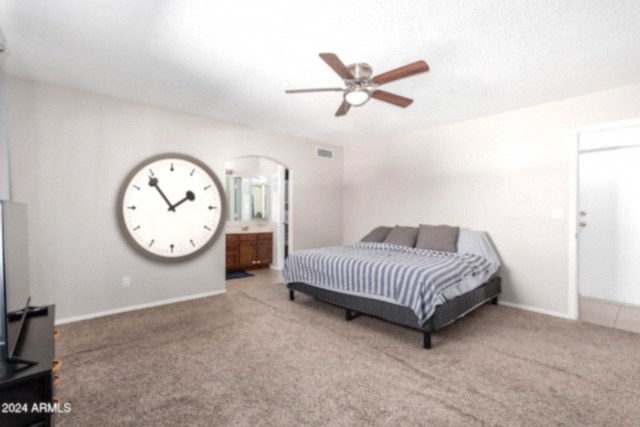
1:54
